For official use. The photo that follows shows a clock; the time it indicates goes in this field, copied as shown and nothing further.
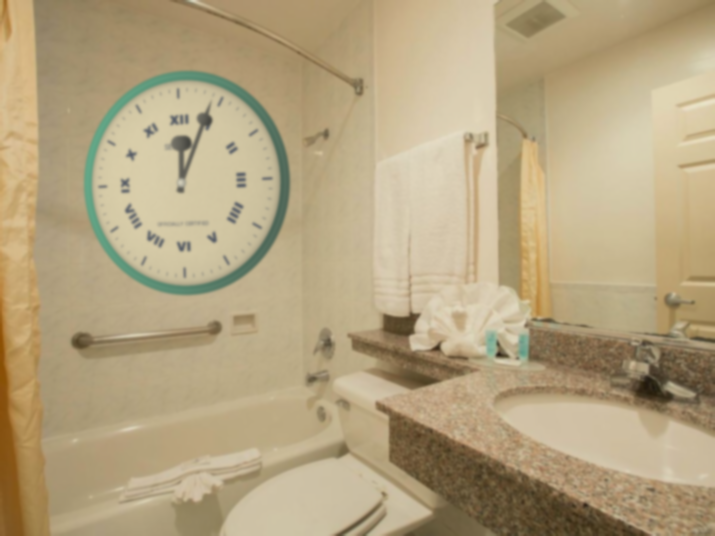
12:04
